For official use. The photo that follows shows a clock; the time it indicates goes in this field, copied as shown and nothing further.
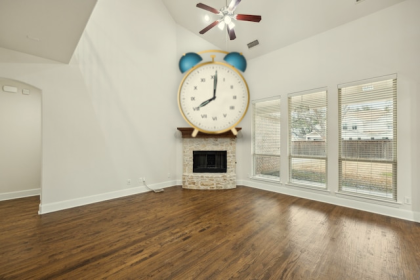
8:01
